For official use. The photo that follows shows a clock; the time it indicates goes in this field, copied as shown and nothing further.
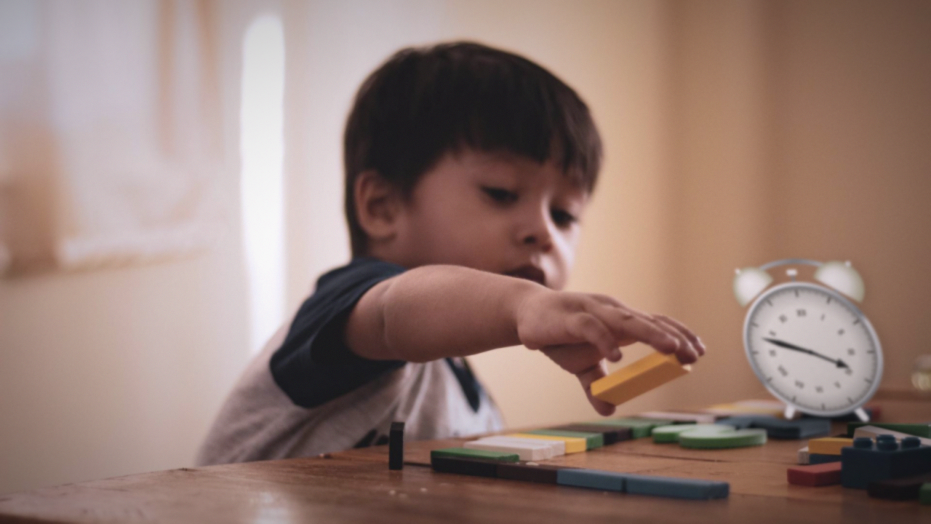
3:48
